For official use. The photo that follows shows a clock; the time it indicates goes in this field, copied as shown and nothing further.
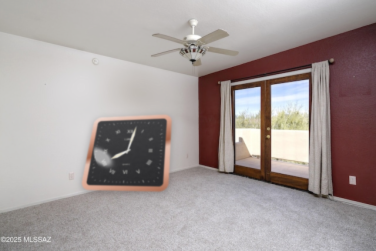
8:02
